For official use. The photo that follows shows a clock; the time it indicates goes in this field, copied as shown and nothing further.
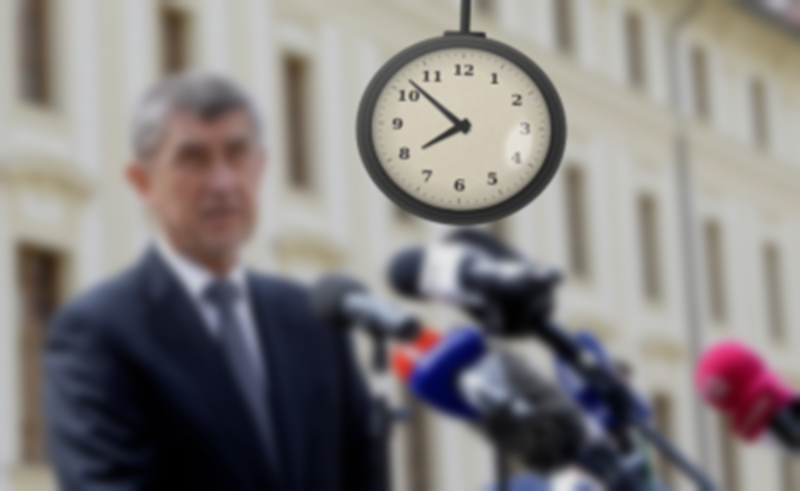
7:52
